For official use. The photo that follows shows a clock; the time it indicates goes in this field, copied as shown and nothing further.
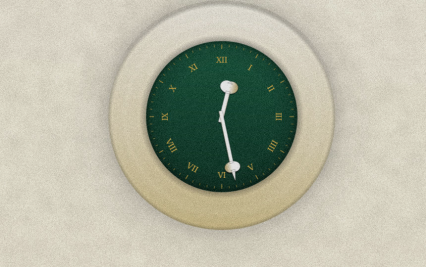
12:28
